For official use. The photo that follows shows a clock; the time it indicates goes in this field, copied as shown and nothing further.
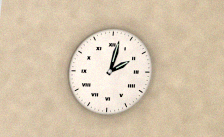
2:02
